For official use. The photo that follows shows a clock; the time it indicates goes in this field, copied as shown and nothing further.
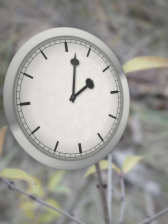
2:02
